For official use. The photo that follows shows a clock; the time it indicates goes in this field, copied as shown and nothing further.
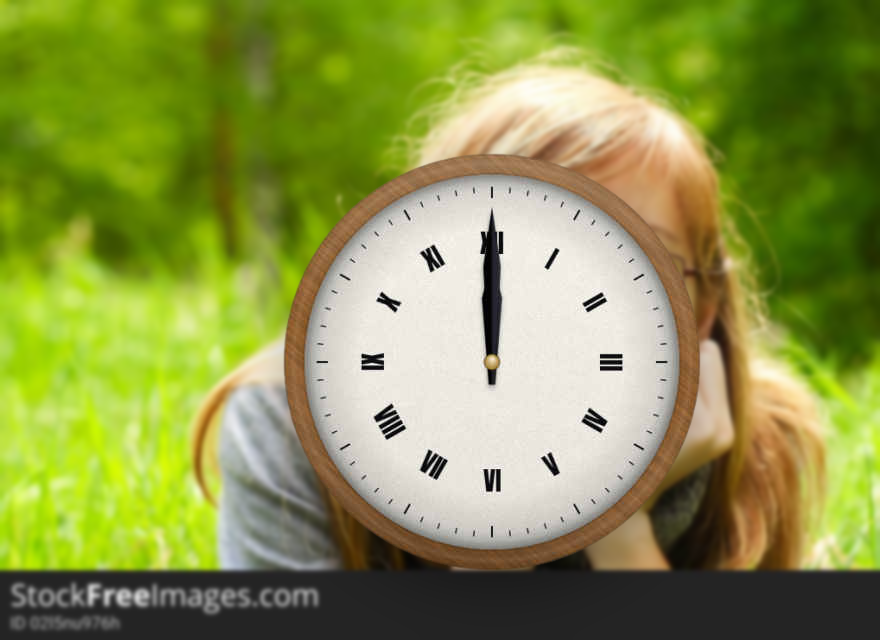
12:00
